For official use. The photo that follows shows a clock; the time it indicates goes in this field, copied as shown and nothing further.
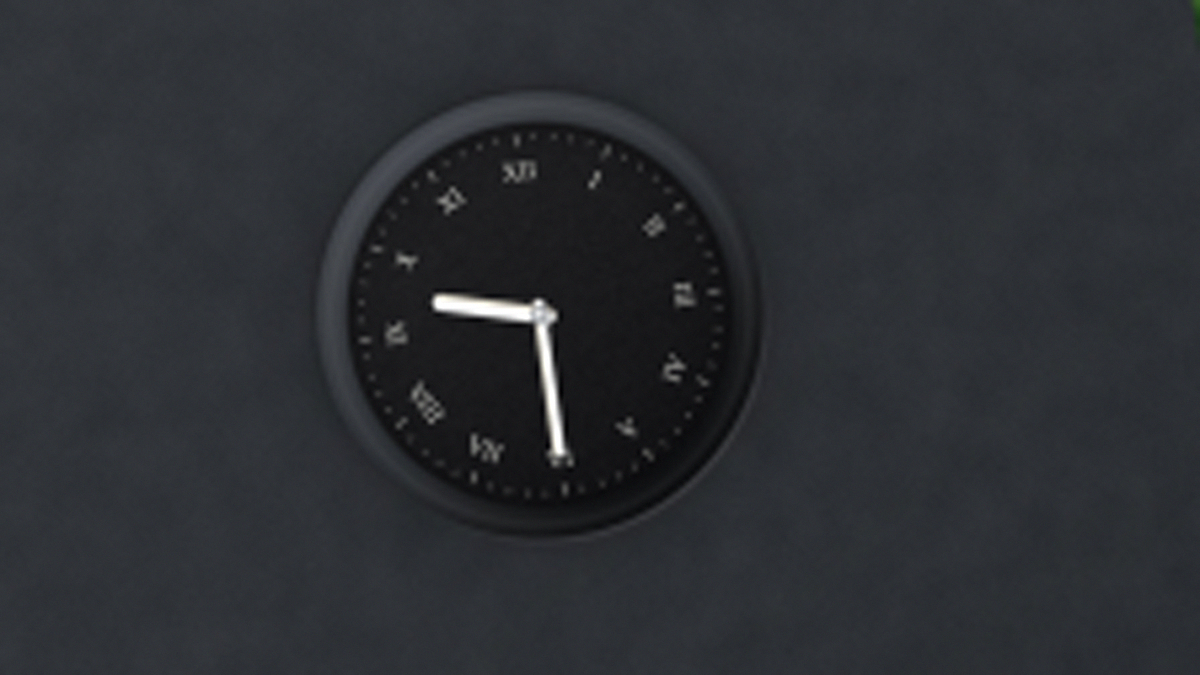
9:30
